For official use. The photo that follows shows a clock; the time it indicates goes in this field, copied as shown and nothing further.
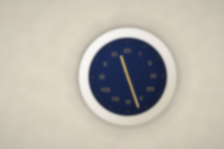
11:27
